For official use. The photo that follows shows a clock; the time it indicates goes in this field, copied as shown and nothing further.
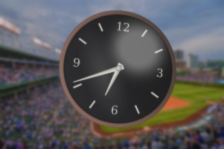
6:41
